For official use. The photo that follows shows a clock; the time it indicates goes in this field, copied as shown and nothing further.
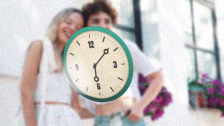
6:08
